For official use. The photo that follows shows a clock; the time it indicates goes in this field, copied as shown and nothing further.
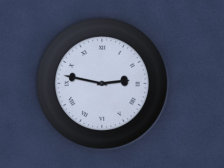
2:47
